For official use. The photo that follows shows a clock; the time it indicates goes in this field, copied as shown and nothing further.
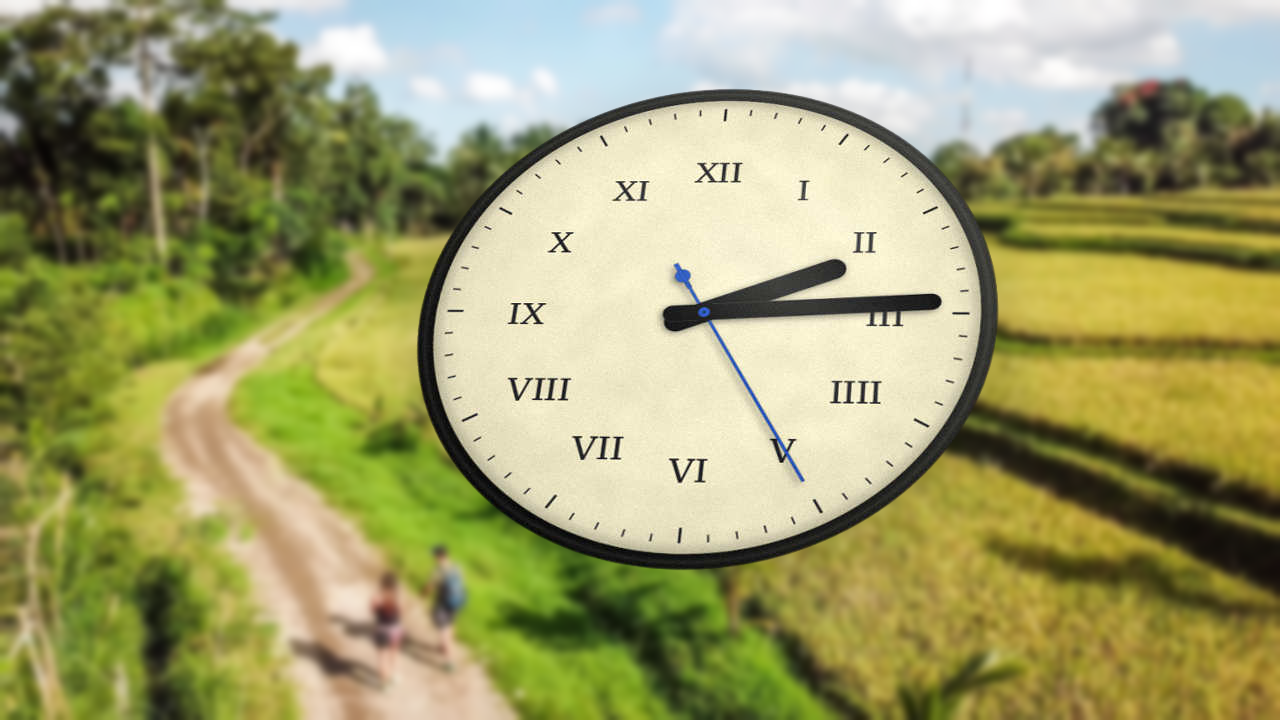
2:14:25
